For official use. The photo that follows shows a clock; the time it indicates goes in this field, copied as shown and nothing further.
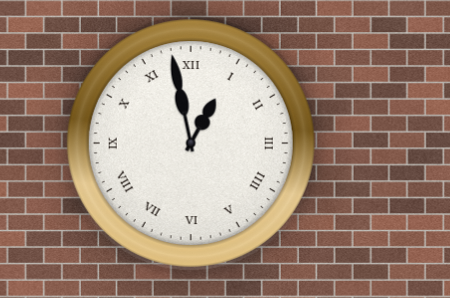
12:58
